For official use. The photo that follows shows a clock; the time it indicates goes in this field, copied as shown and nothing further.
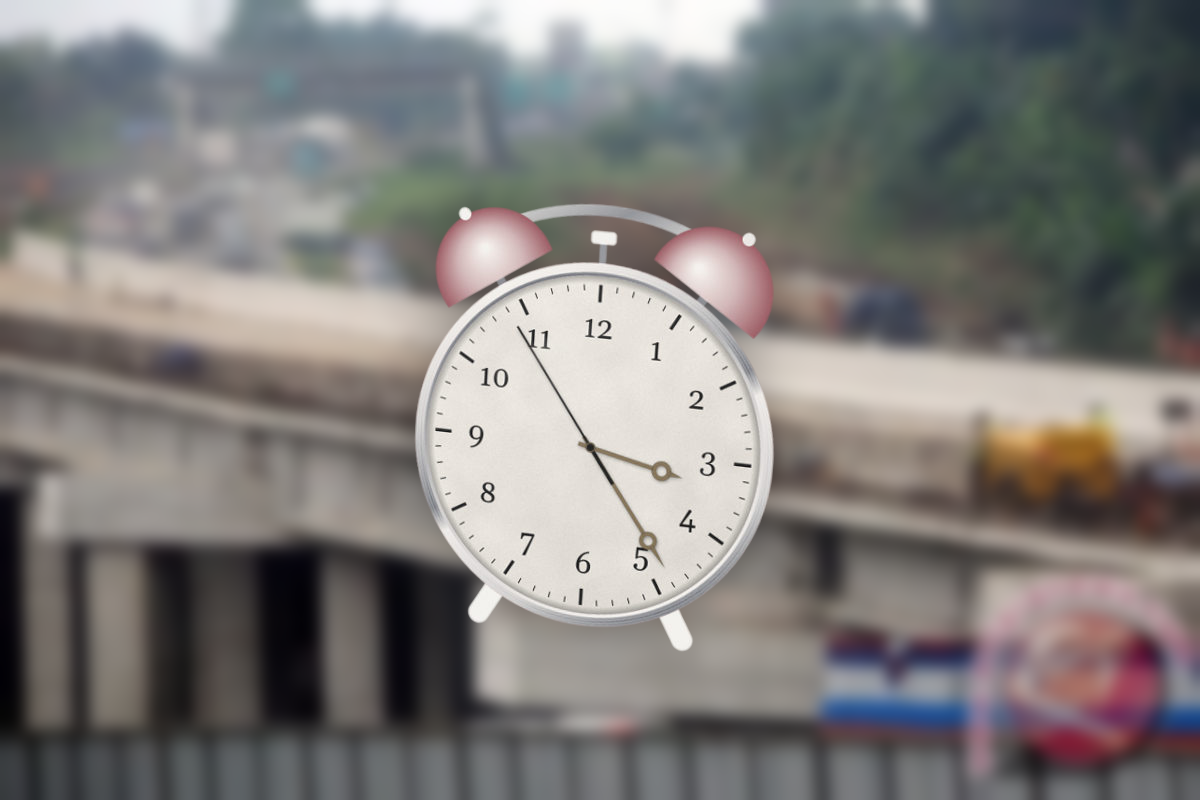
3:23:54
